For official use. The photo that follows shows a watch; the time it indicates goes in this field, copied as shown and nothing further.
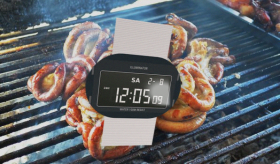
12:05:09
